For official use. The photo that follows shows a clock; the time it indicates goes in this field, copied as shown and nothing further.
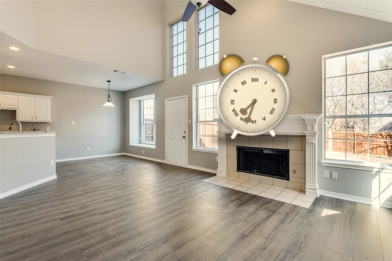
7:33
